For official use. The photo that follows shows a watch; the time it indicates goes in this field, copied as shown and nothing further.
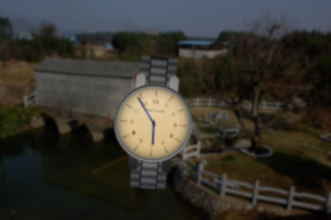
5:54
